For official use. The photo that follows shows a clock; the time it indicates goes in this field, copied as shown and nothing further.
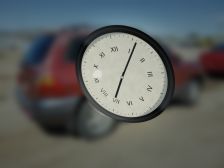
7:06
